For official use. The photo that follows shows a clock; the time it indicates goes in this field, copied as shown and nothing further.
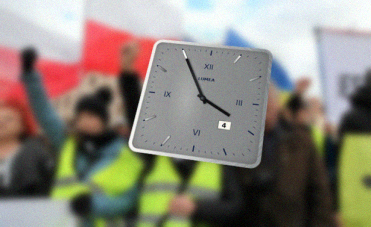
3:55
